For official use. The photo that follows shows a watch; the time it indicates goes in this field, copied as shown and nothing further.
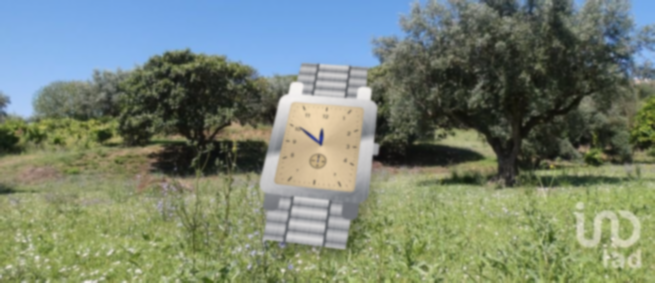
11:51
